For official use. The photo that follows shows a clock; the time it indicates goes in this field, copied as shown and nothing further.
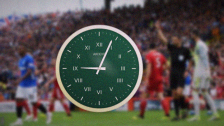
9:04
